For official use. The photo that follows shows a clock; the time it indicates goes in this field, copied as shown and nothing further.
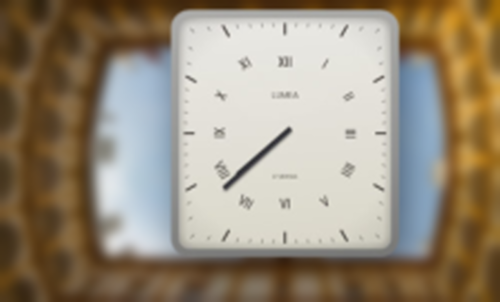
7:38
